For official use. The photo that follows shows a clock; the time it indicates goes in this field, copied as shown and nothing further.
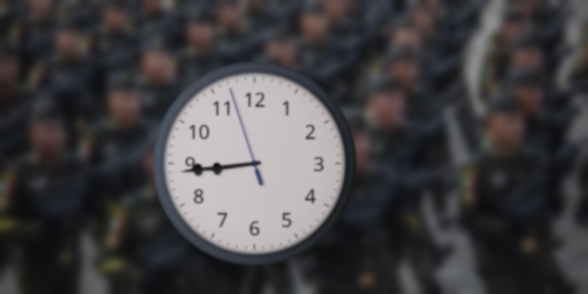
8:43:57
